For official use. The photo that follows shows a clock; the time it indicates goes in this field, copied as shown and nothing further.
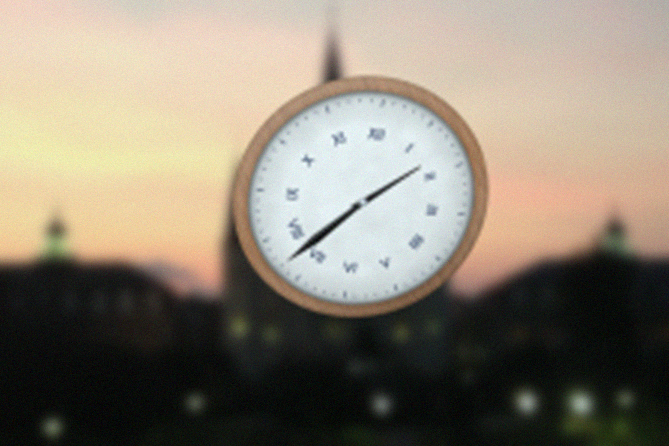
1:37
